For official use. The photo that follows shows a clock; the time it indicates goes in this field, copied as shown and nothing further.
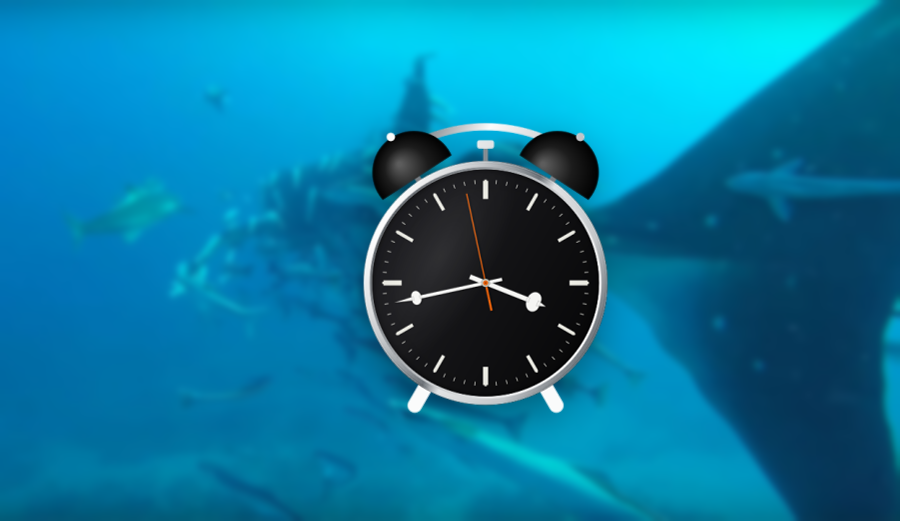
3:42:58
